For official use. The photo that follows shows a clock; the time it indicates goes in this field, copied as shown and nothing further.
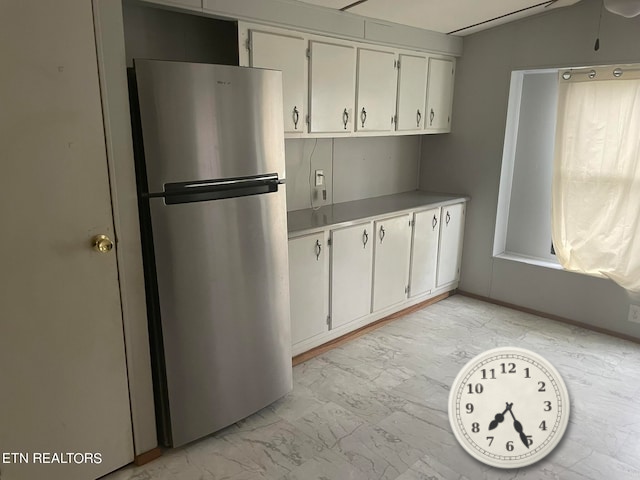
7:26
